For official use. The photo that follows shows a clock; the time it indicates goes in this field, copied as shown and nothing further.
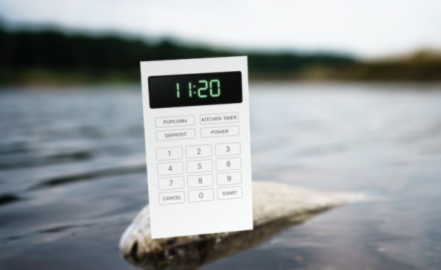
11:20
